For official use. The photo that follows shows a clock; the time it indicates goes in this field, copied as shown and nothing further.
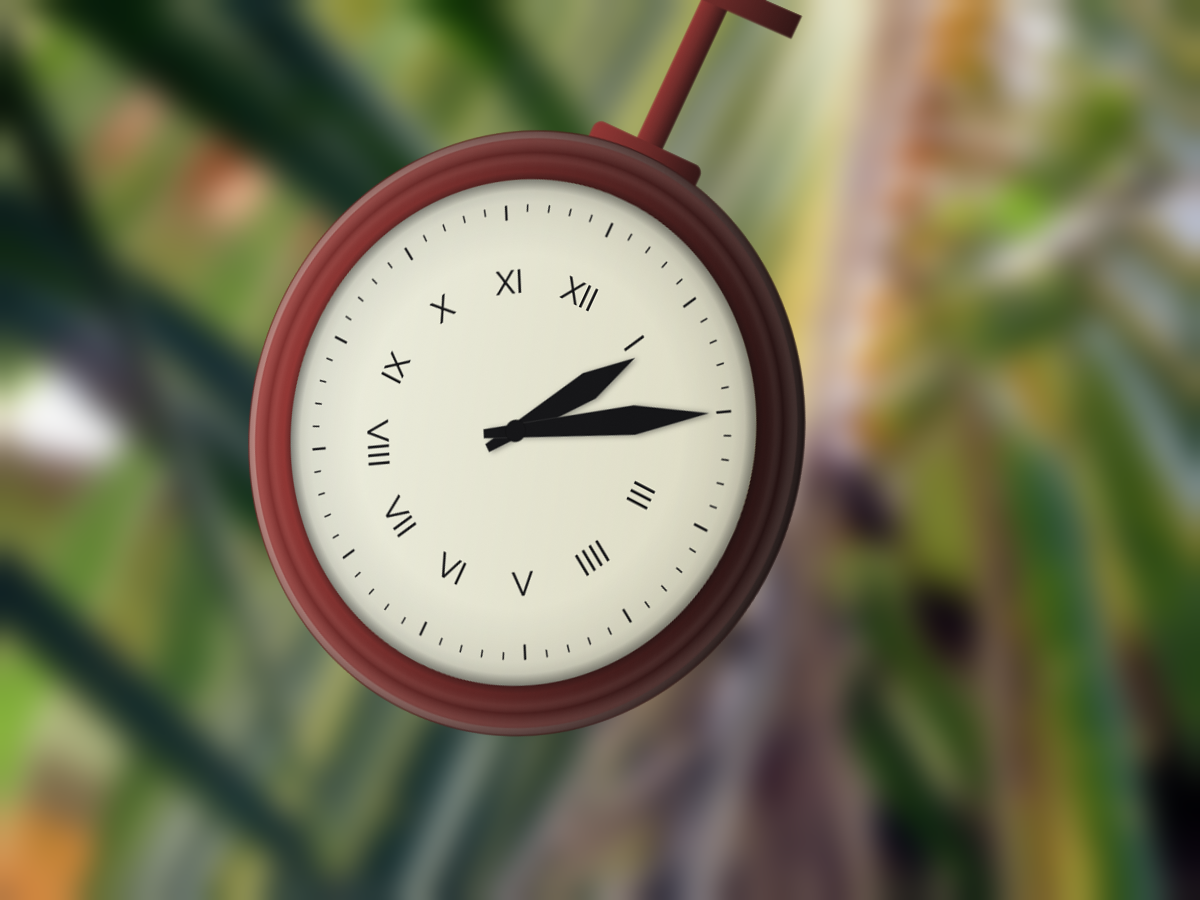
1:10
